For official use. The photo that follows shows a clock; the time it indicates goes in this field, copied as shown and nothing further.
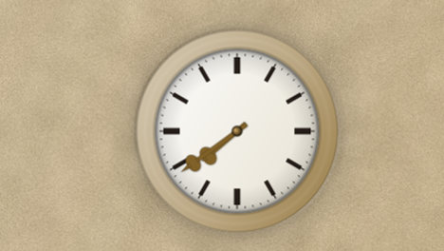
7:39
